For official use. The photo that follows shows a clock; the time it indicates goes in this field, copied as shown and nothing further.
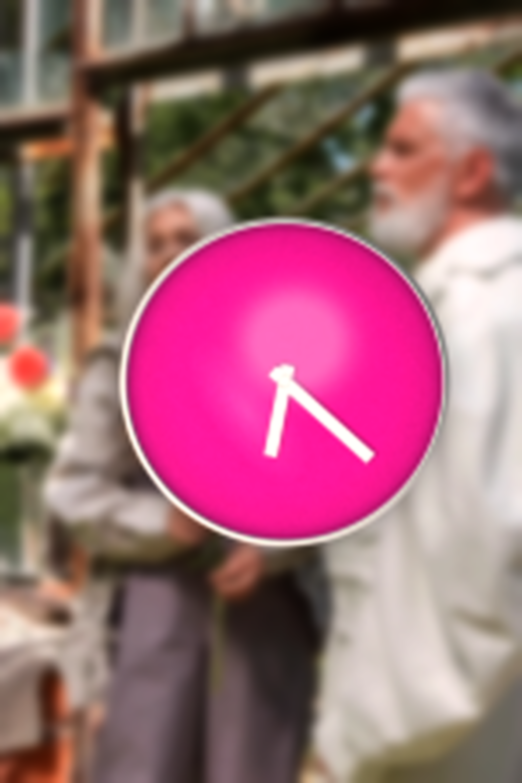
6:22
